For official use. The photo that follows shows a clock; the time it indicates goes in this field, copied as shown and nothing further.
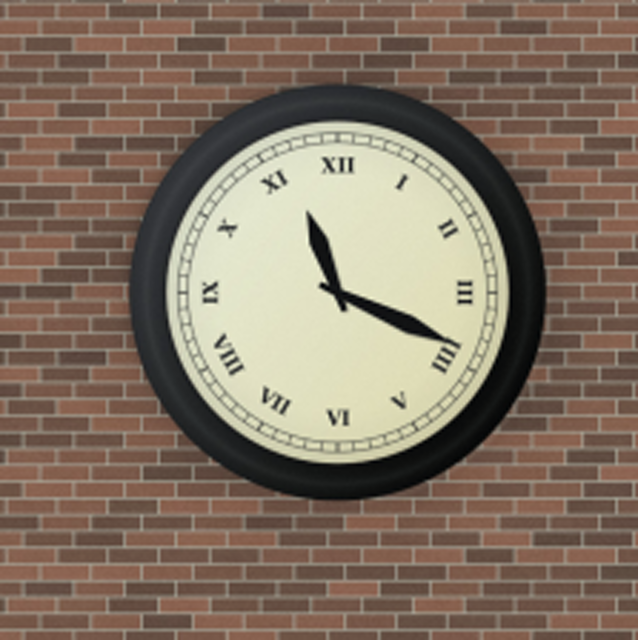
11:19
